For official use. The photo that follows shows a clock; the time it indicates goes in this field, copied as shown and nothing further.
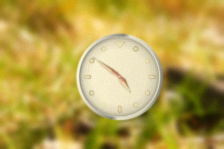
4:51
